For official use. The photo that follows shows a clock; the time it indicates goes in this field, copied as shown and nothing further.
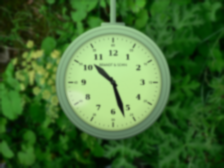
10:27
